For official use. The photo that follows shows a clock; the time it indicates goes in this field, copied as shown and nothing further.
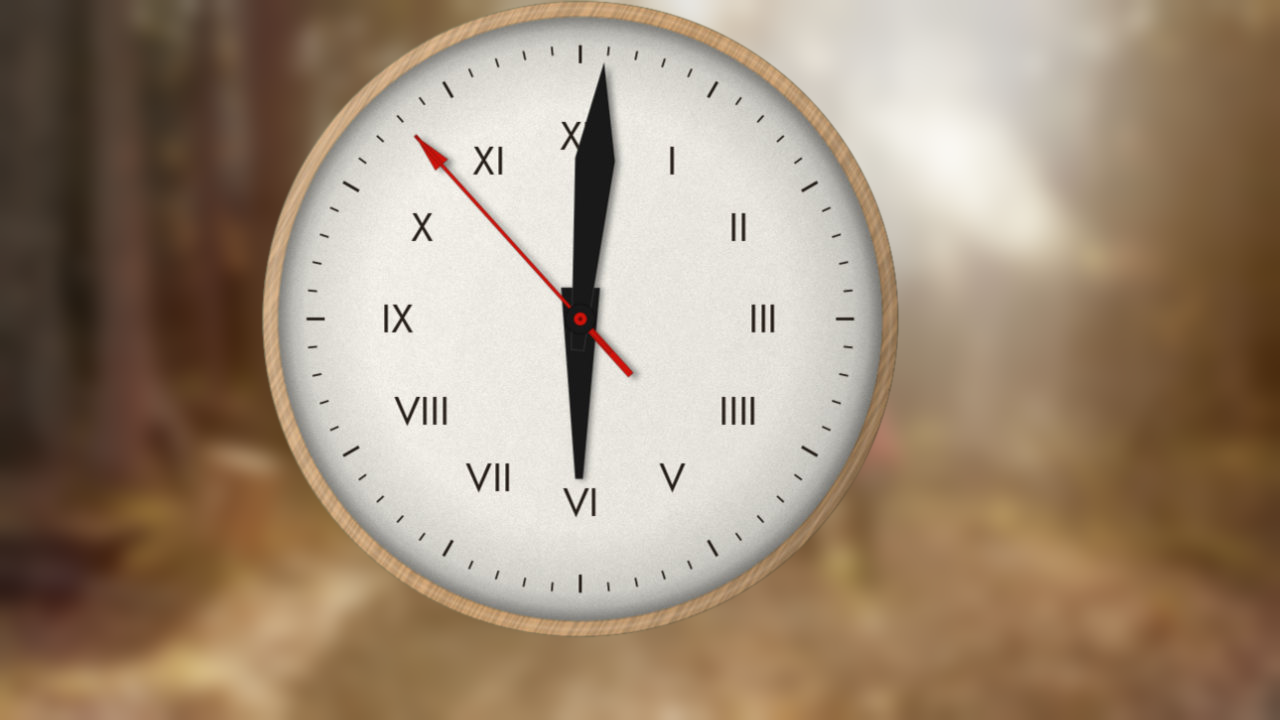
6:00:53
